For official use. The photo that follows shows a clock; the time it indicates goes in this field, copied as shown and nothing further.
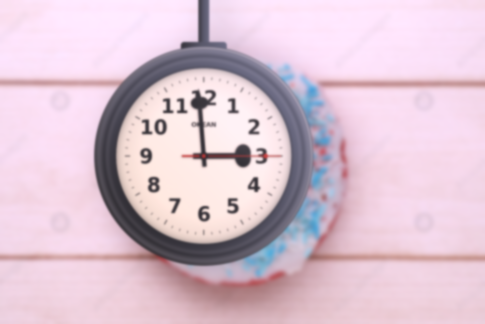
2:59:15
